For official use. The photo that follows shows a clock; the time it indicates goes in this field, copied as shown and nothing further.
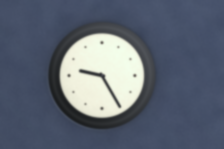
9:25
